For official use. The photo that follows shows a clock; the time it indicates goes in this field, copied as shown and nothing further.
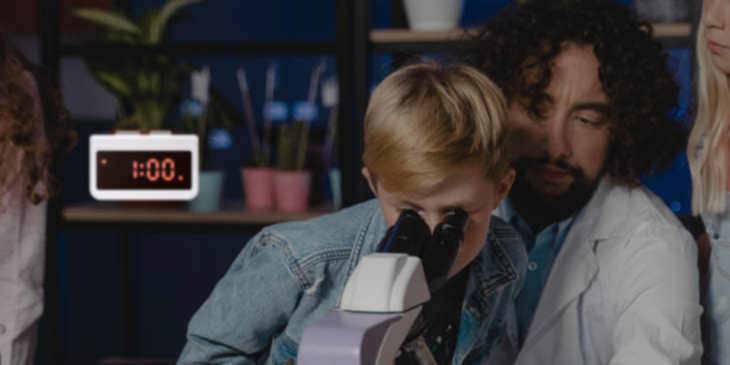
1:00
